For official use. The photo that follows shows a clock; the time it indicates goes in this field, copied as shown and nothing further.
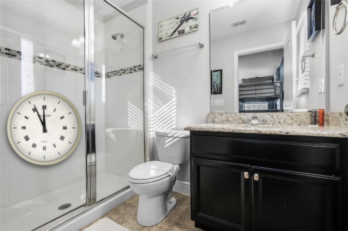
11:56
